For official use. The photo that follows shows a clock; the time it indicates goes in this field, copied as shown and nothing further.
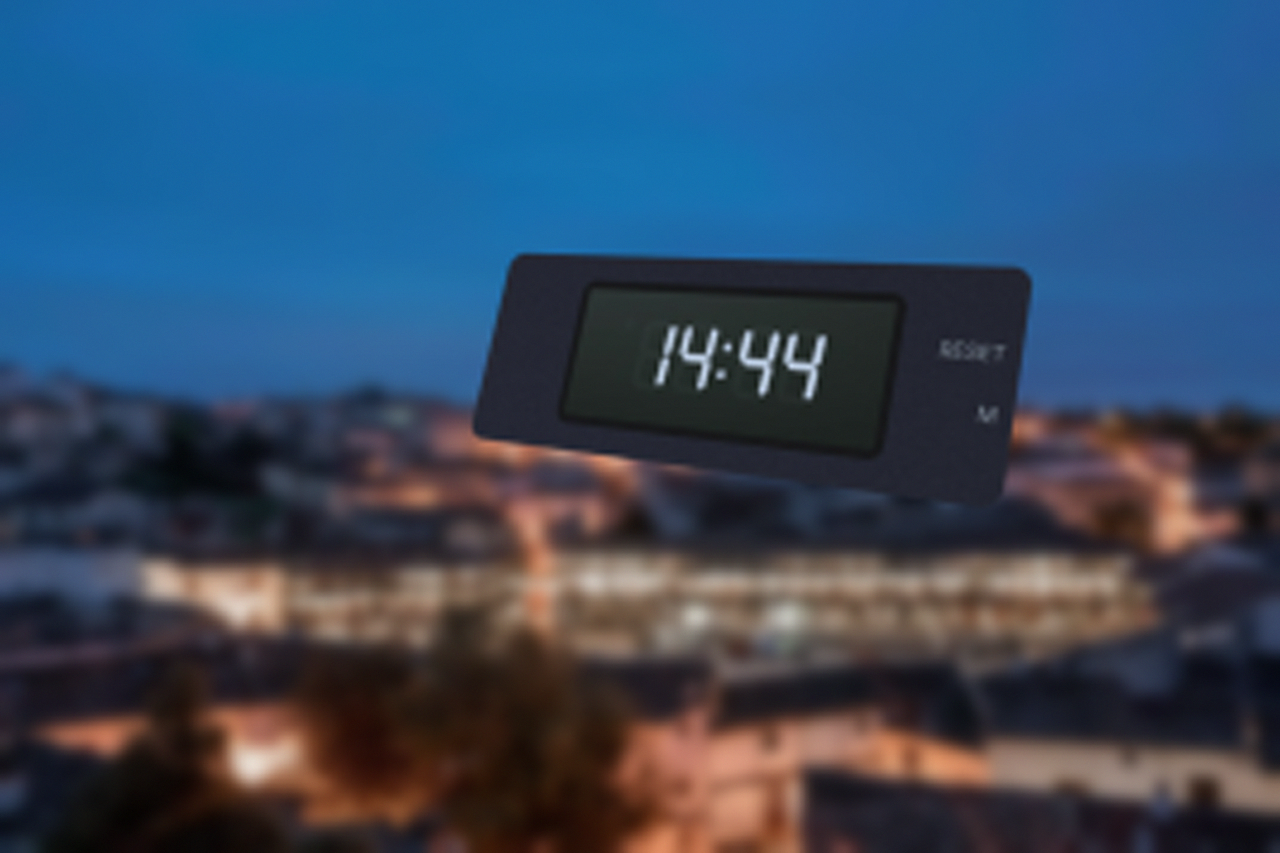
14:44
